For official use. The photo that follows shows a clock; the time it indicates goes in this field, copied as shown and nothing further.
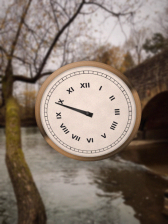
9:49
